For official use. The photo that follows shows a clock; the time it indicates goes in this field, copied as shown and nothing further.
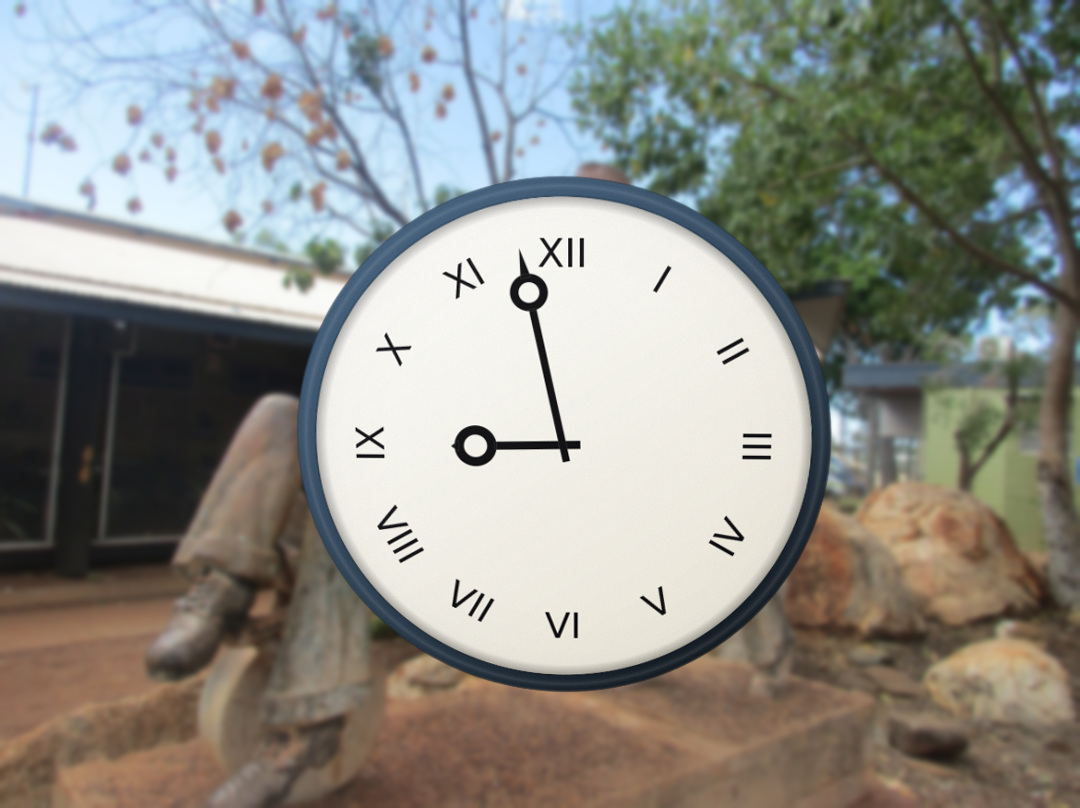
8:58
